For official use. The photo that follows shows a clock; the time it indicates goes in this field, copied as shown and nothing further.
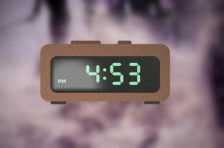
4:53
